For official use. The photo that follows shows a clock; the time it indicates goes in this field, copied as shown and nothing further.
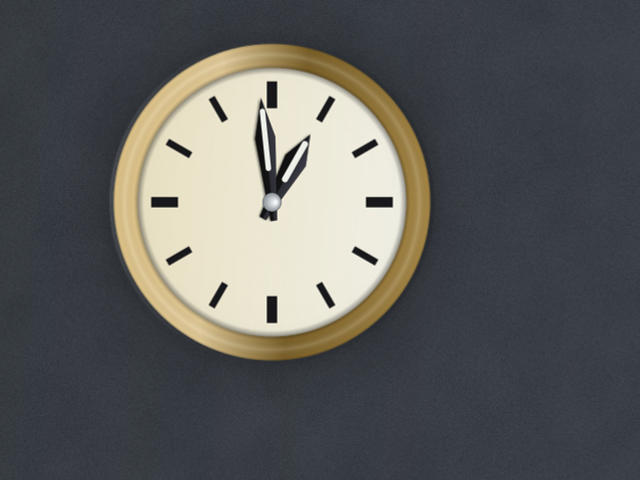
12:59
